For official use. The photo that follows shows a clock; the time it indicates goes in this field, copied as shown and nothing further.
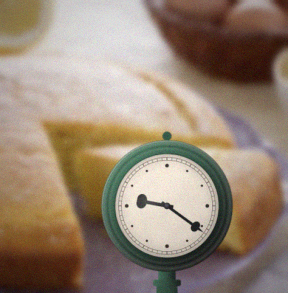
9:21
